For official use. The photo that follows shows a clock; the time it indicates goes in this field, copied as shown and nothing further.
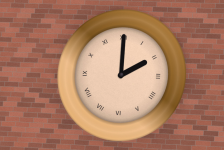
2:00
